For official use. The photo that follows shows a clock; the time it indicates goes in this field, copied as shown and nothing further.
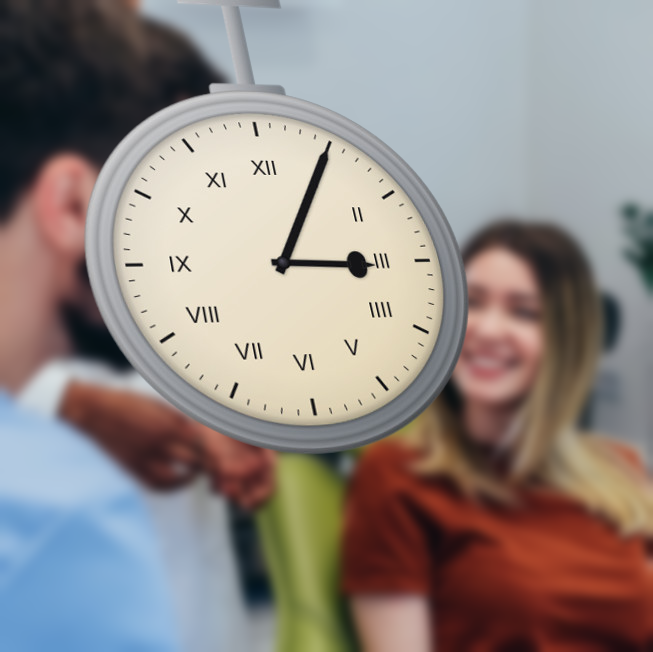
3:05
